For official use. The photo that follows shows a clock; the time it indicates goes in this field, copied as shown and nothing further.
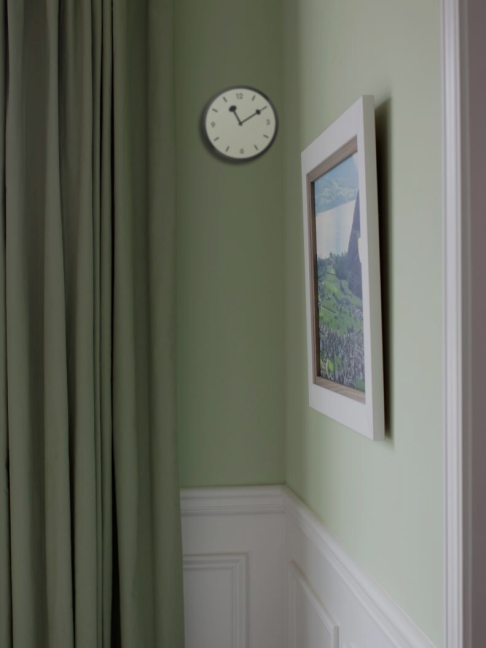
11:10
